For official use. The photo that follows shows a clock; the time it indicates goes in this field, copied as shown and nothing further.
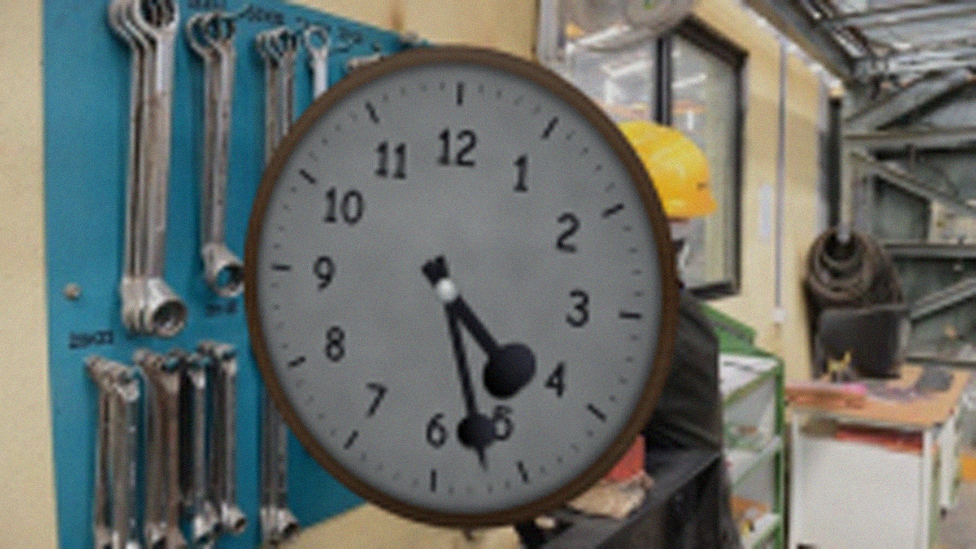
4:27
